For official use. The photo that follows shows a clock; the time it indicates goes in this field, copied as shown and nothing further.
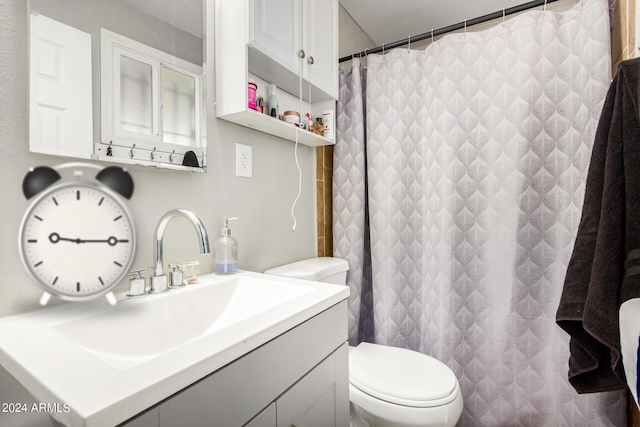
9:15
